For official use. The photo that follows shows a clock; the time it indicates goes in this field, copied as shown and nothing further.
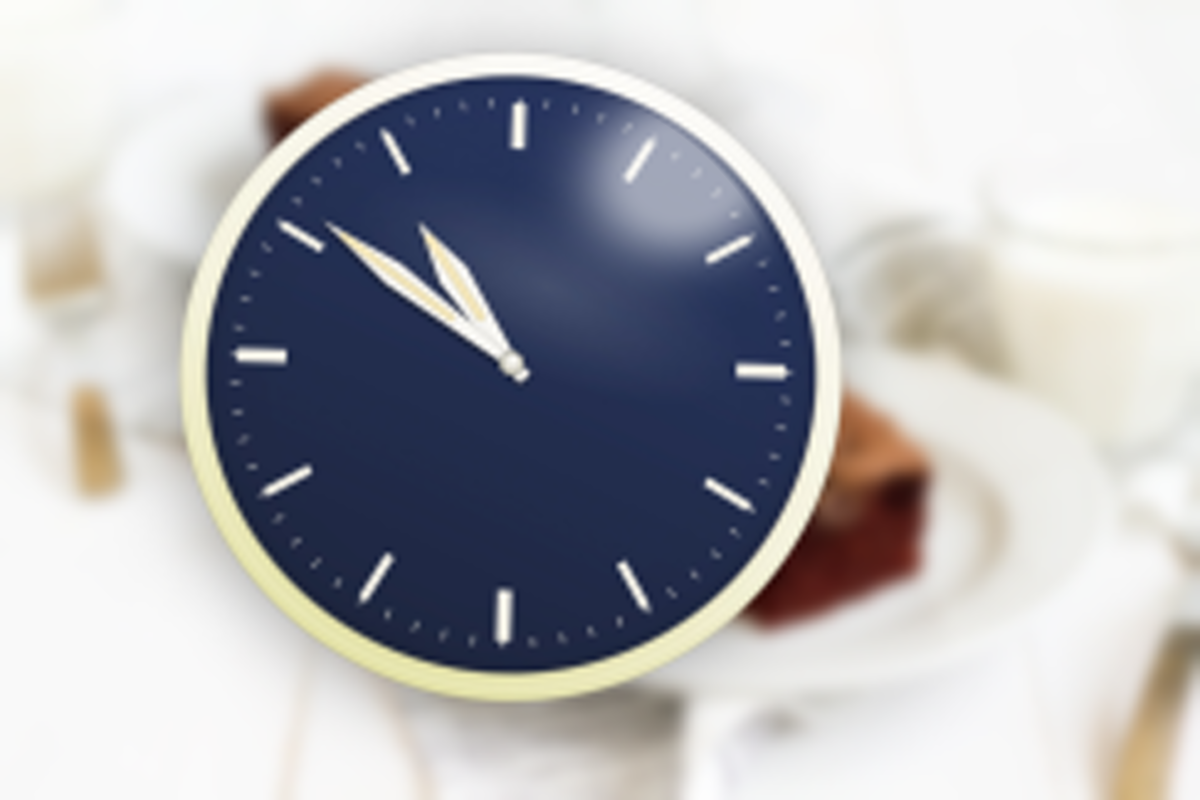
10:51
